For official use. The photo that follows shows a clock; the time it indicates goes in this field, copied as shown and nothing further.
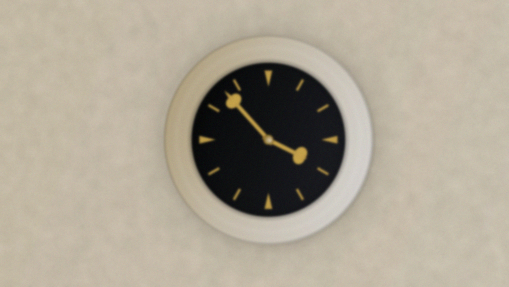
3:53
